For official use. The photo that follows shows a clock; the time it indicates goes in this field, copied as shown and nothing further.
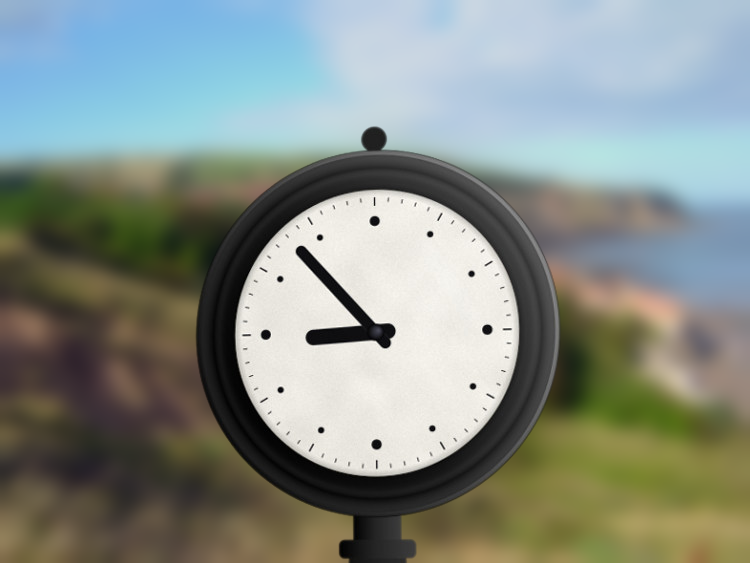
8:53
